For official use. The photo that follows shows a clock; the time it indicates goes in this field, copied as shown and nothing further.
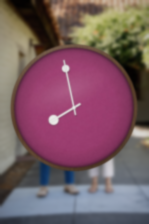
7:58
